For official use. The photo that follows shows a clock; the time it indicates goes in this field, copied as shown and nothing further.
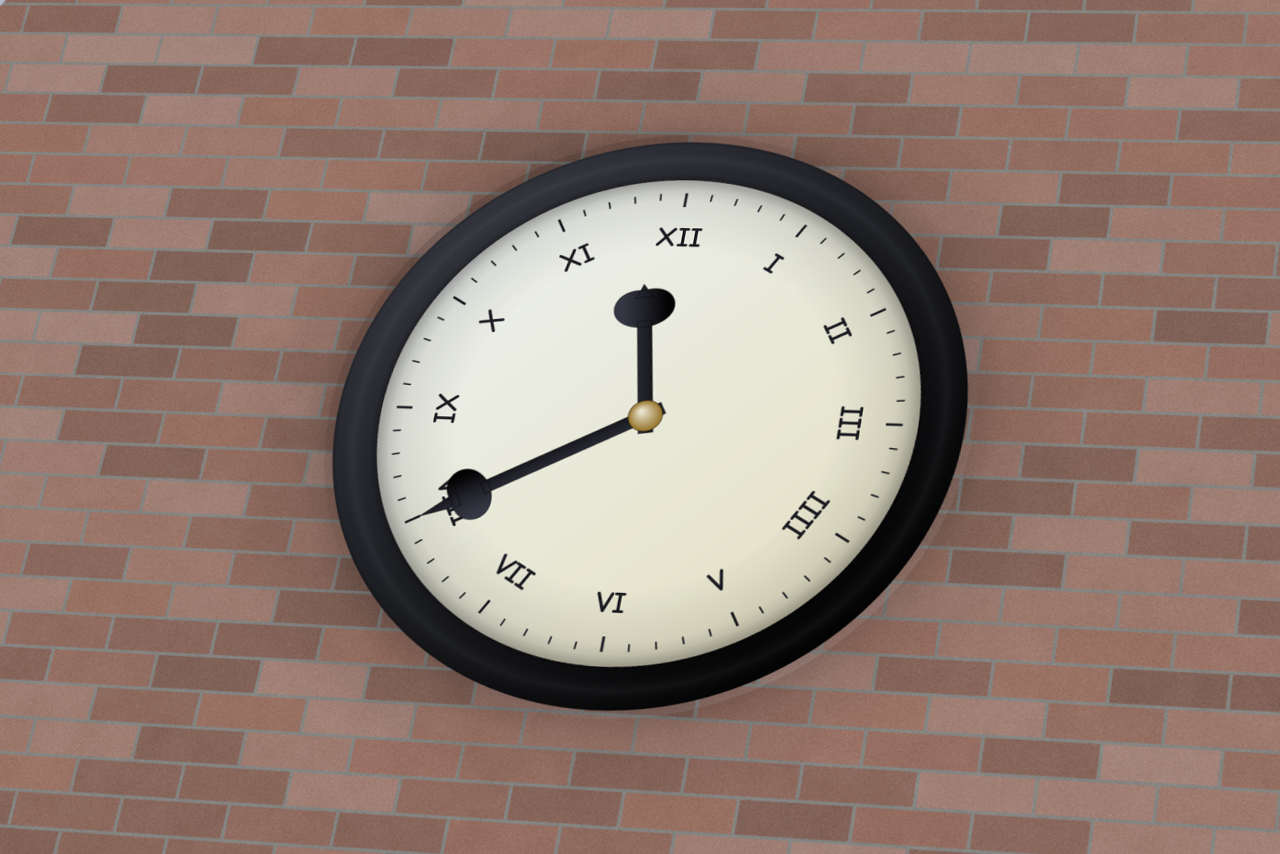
11:40
